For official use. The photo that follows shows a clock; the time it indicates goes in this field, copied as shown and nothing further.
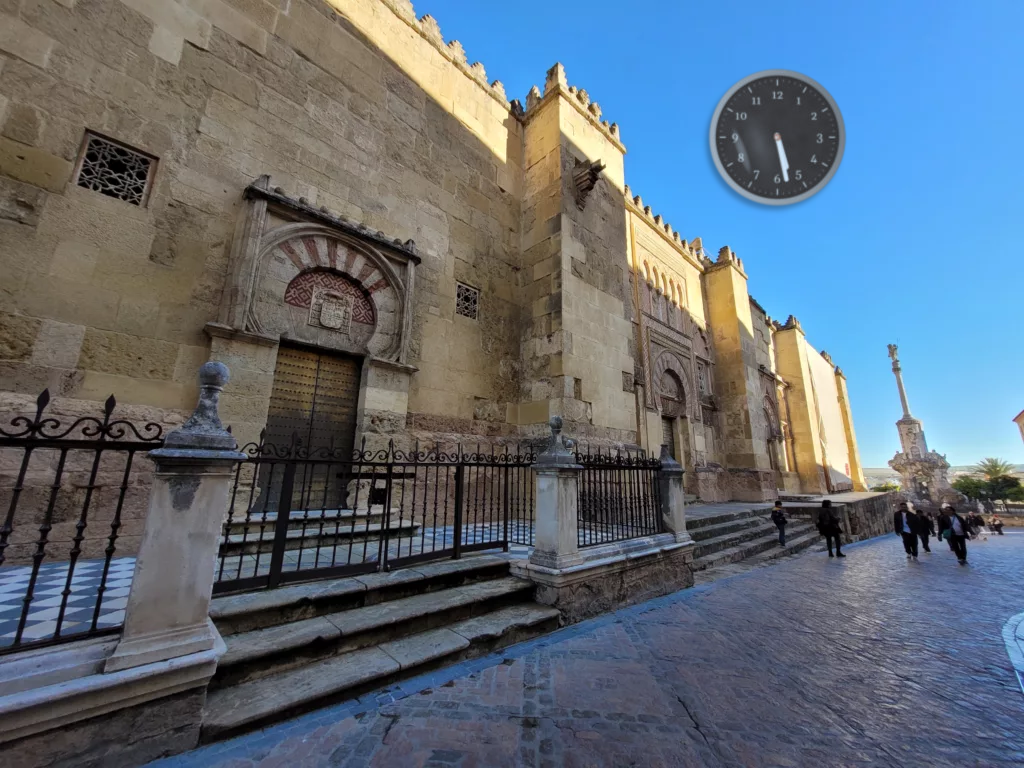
5:28
